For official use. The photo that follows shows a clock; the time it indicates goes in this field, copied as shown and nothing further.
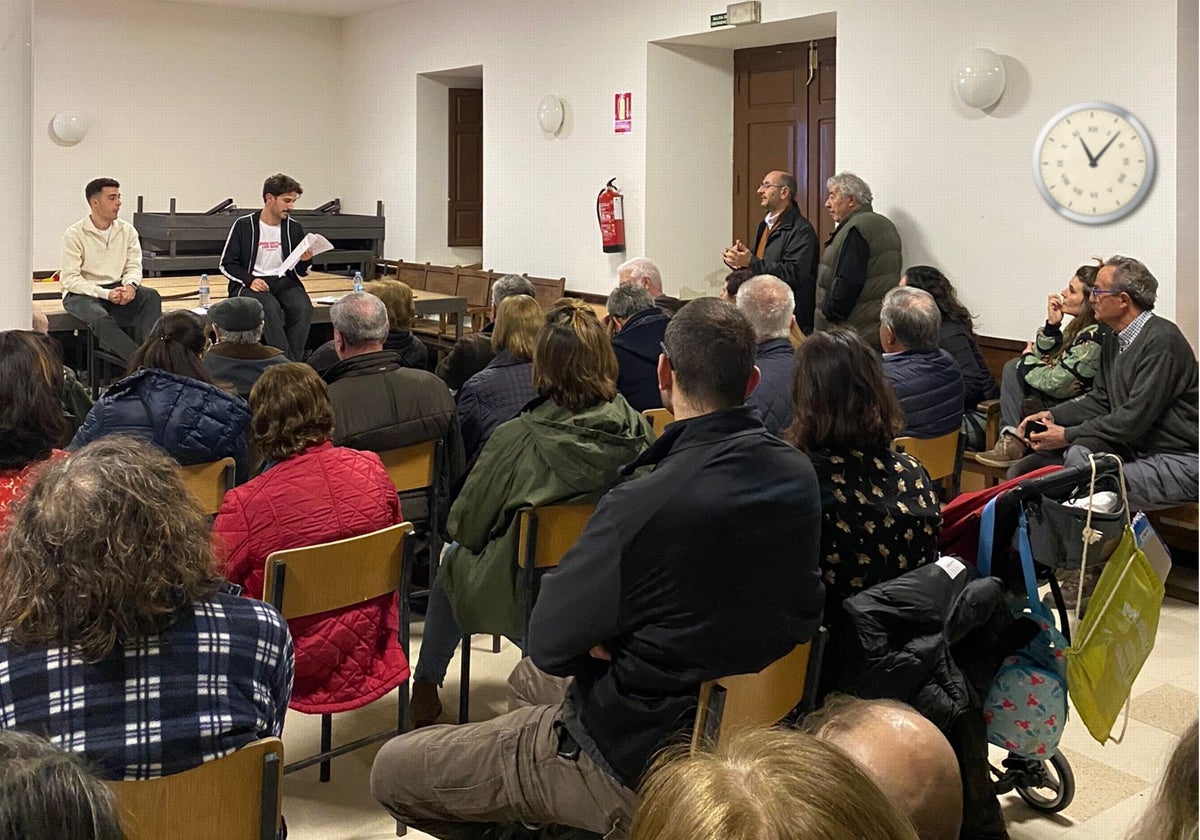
11:07
